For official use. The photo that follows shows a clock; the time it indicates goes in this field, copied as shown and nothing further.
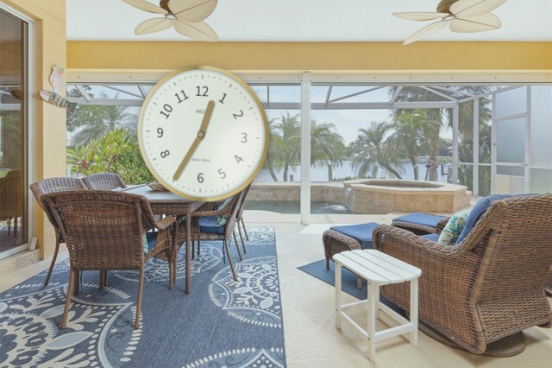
12:35
